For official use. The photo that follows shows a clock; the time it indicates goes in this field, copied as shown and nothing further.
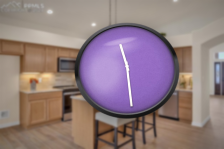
11:29
